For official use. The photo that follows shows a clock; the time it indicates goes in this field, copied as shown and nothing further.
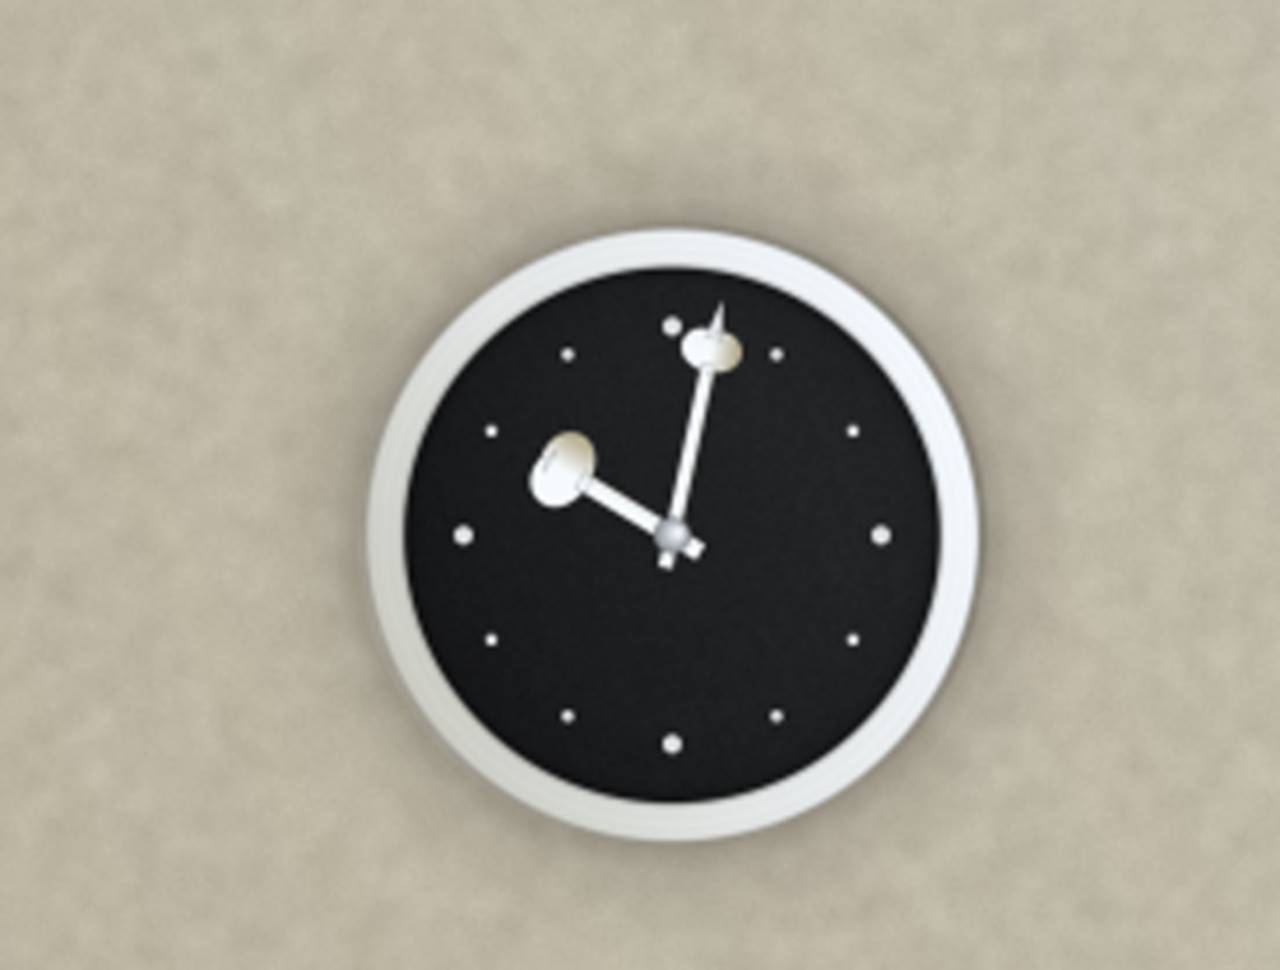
10:02
